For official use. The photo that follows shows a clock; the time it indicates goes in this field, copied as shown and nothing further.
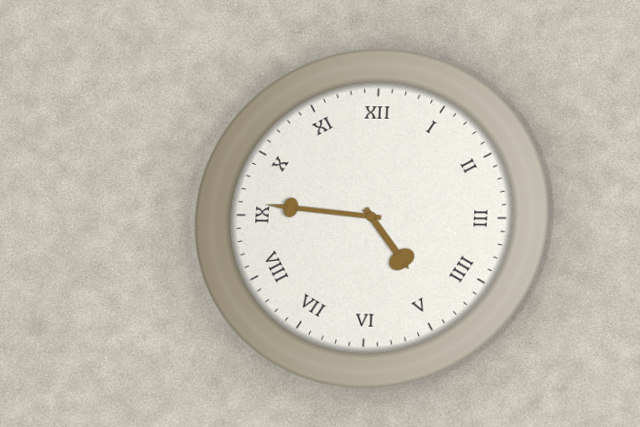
4:46
